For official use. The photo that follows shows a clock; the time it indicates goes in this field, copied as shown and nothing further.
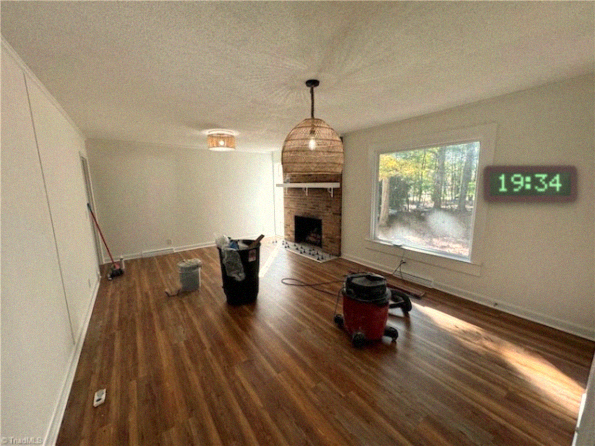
19:34
